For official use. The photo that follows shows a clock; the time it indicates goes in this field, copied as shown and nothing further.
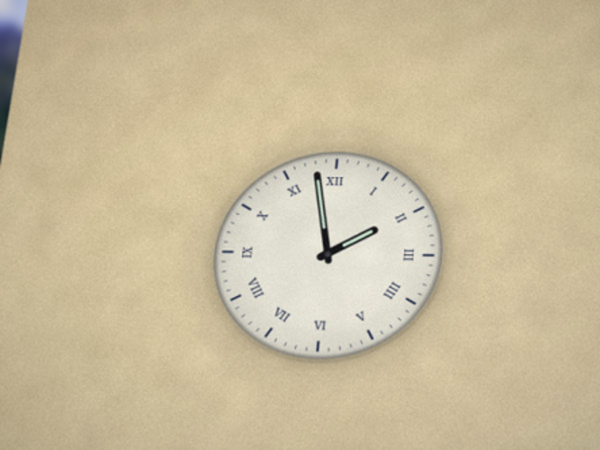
1:58
